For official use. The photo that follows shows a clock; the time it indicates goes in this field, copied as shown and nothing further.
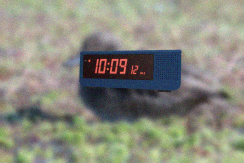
10:09:12
